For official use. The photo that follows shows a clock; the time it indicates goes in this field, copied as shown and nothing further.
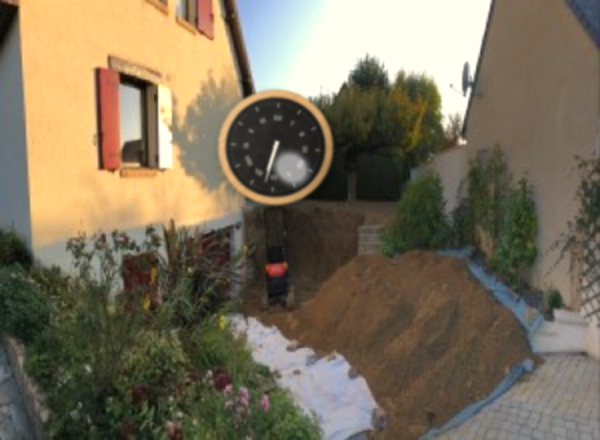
6:32
